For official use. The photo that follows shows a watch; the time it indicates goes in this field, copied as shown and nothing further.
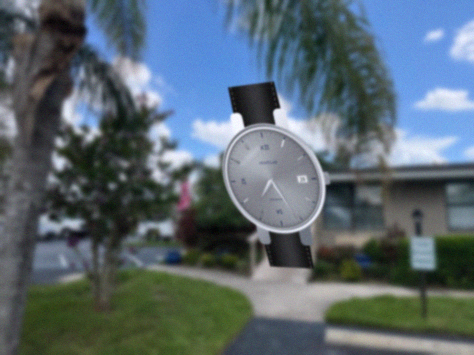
7:26
